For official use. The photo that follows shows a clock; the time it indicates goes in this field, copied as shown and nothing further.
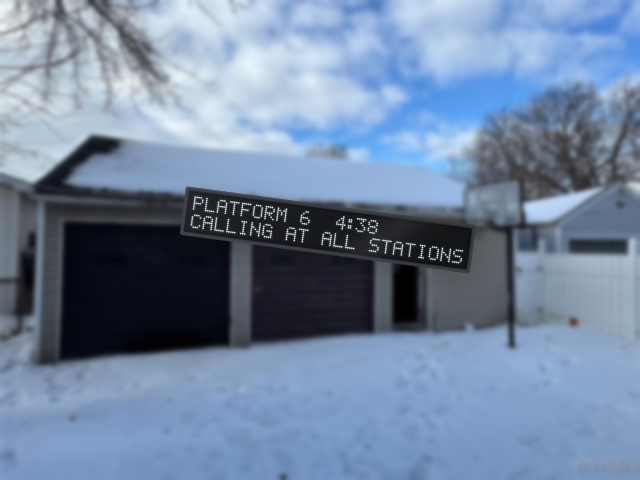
4:38
